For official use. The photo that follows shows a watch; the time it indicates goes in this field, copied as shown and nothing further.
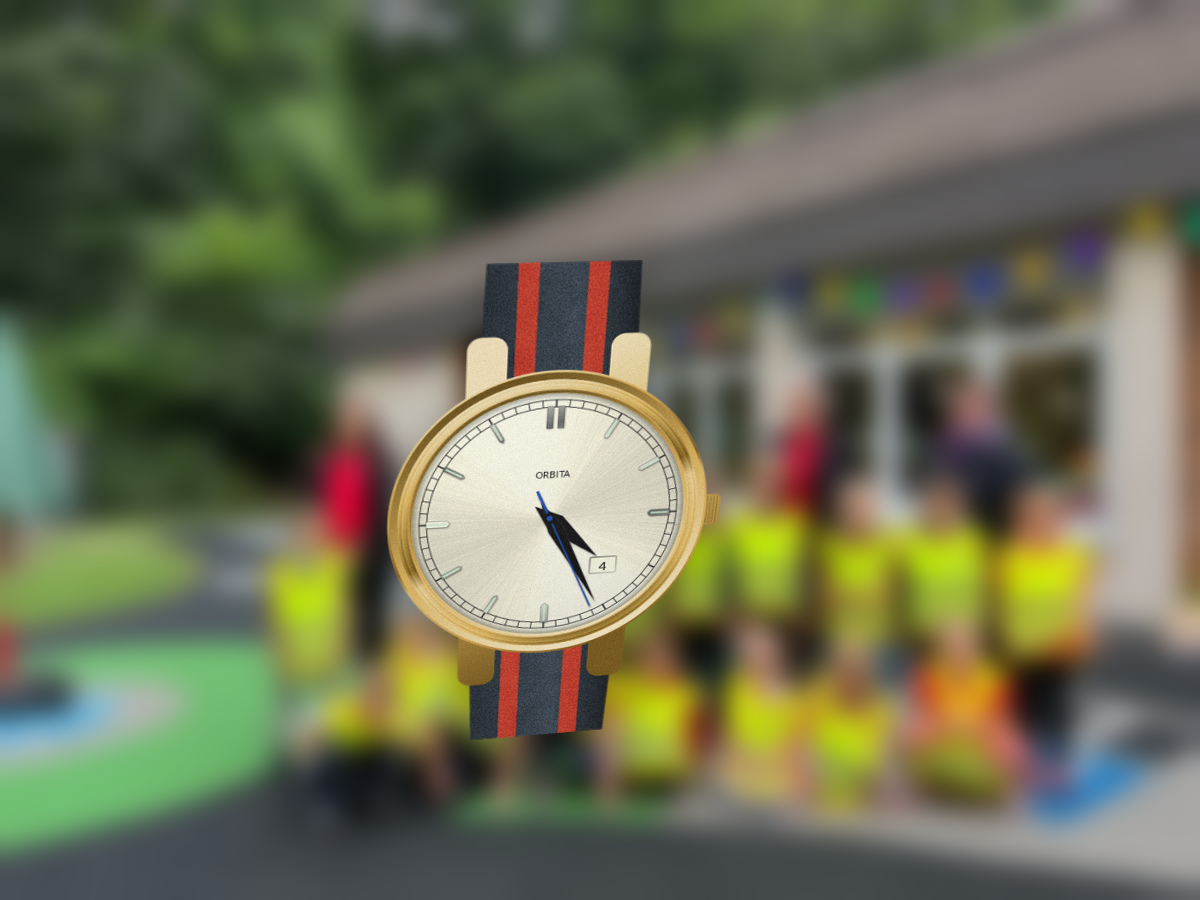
4:25:26
